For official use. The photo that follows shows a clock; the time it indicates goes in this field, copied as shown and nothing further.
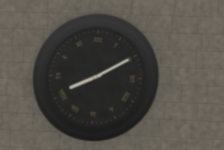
8:10
